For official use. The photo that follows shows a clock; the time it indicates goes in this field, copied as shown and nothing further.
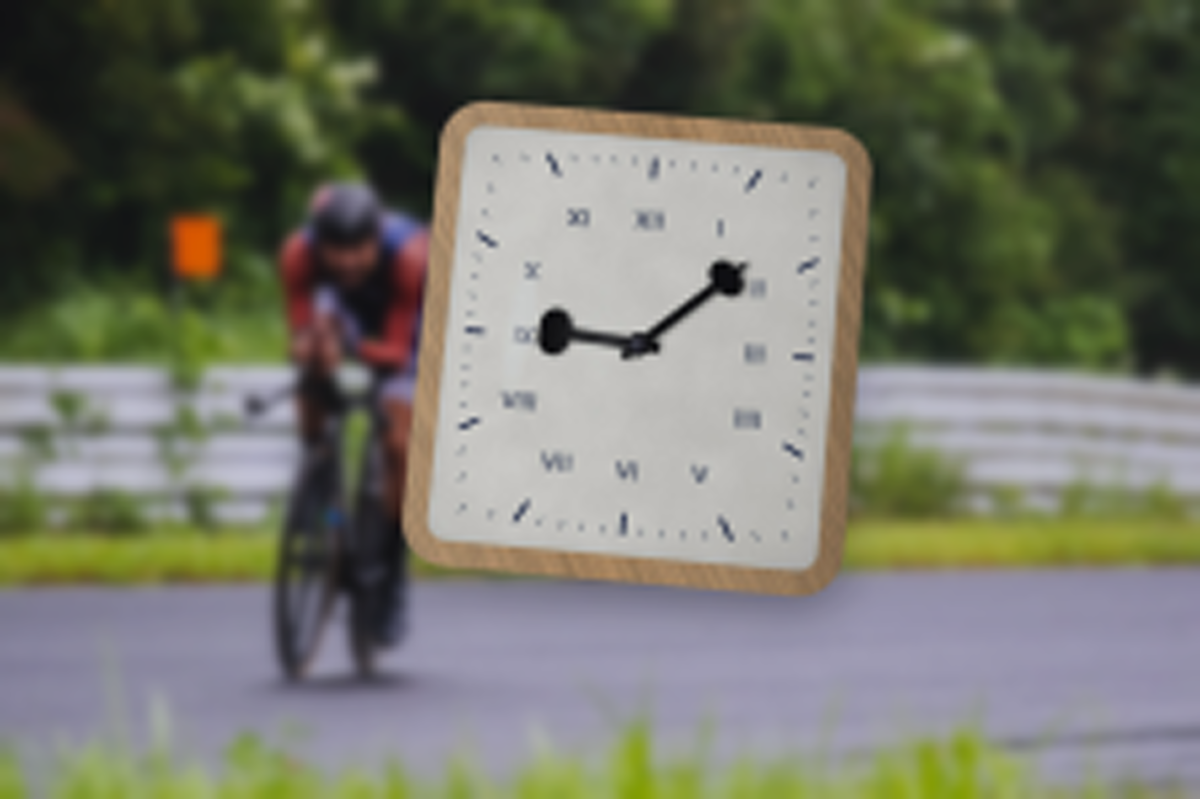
9:08
